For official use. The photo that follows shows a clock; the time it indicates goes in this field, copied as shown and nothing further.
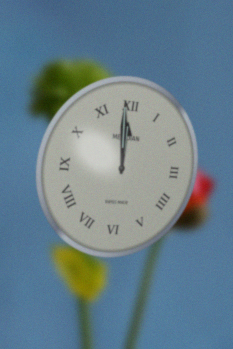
11:59
